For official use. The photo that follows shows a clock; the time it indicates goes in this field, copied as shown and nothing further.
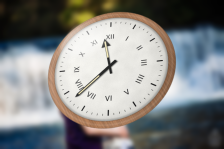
11:38
